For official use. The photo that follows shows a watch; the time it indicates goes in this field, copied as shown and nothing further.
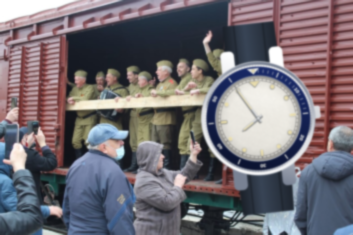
7:55
